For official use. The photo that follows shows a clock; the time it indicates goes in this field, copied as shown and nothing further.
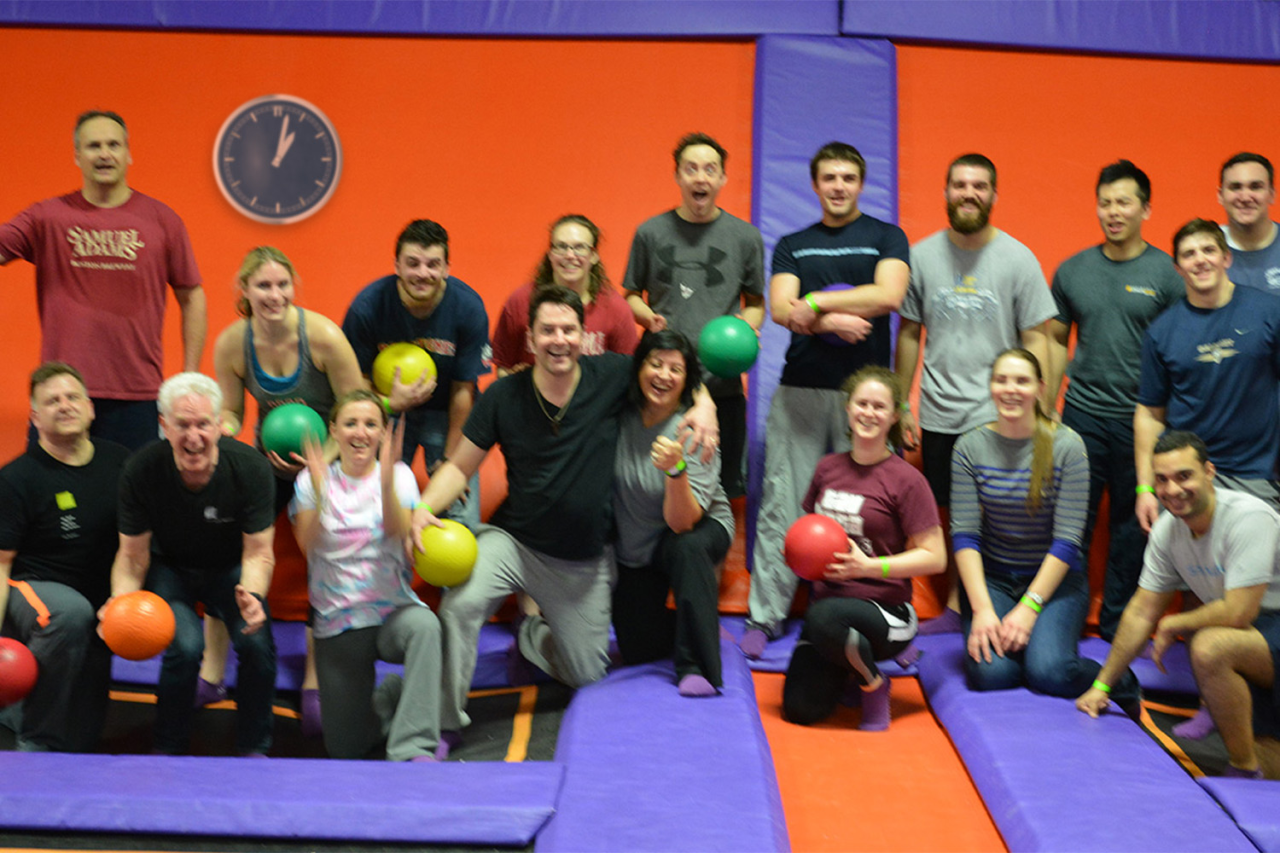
1:02
